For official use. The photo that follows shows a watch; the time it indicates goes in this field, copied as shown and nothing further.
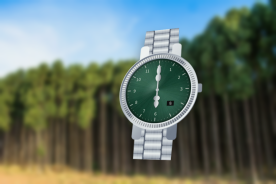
6:00
